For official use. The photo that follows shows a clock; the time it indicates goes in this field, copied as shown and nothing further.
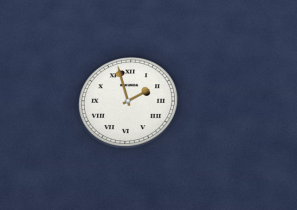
1:57
